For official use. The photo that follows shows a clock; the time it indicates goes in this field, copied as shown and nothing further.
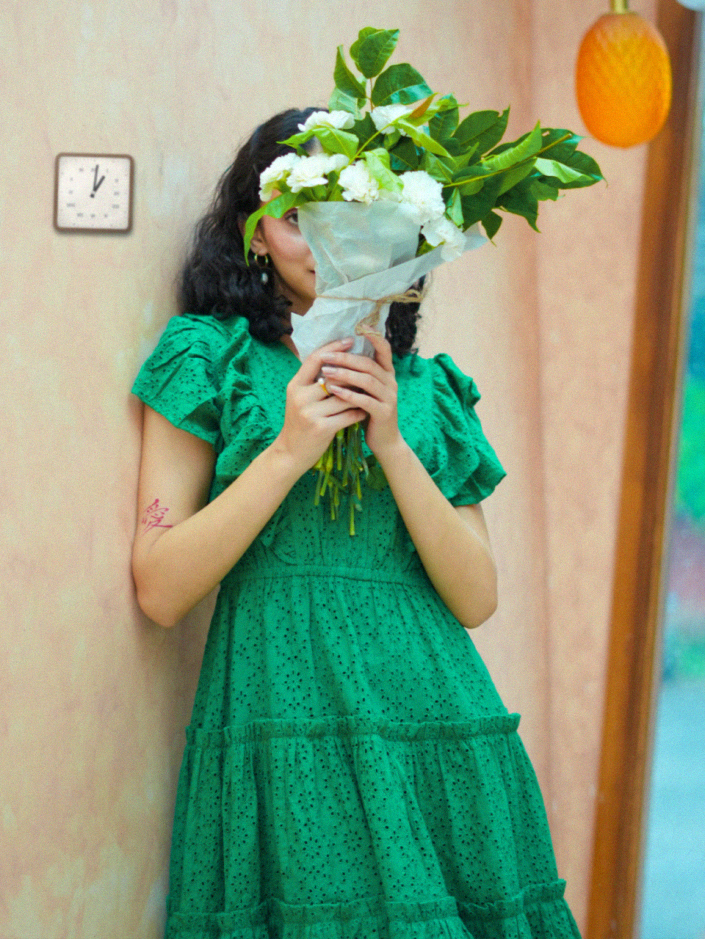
1:01
